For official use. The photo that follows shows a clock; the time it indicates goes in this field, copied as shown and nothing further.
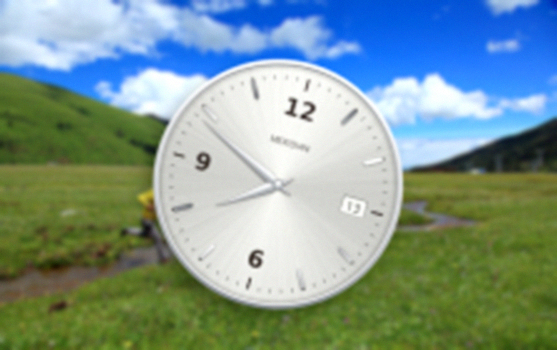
7:49
